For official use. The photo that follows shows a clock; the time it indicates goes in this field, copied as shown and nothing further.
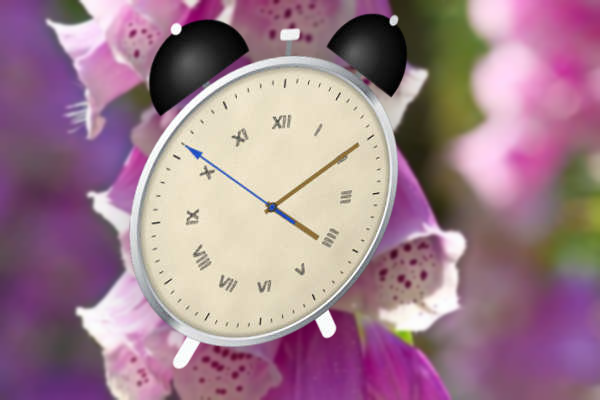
4:09:51
